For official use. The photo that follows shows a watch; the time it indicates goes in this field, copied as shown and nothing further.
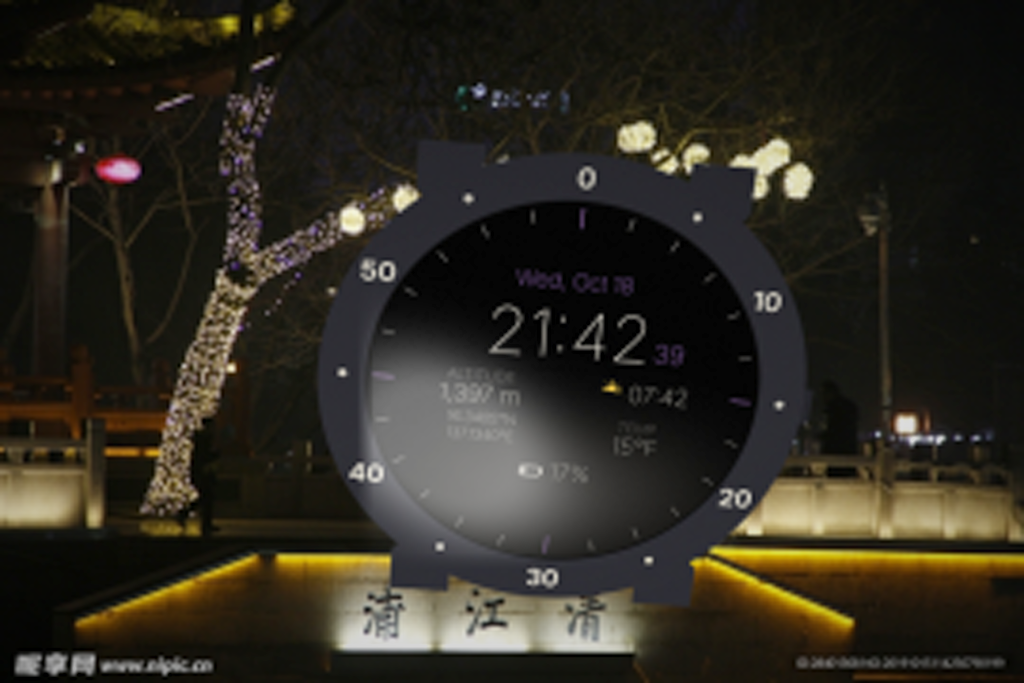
21:42
